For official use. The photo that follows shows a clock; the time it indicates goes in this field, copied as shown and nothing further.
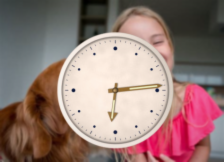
6:14
